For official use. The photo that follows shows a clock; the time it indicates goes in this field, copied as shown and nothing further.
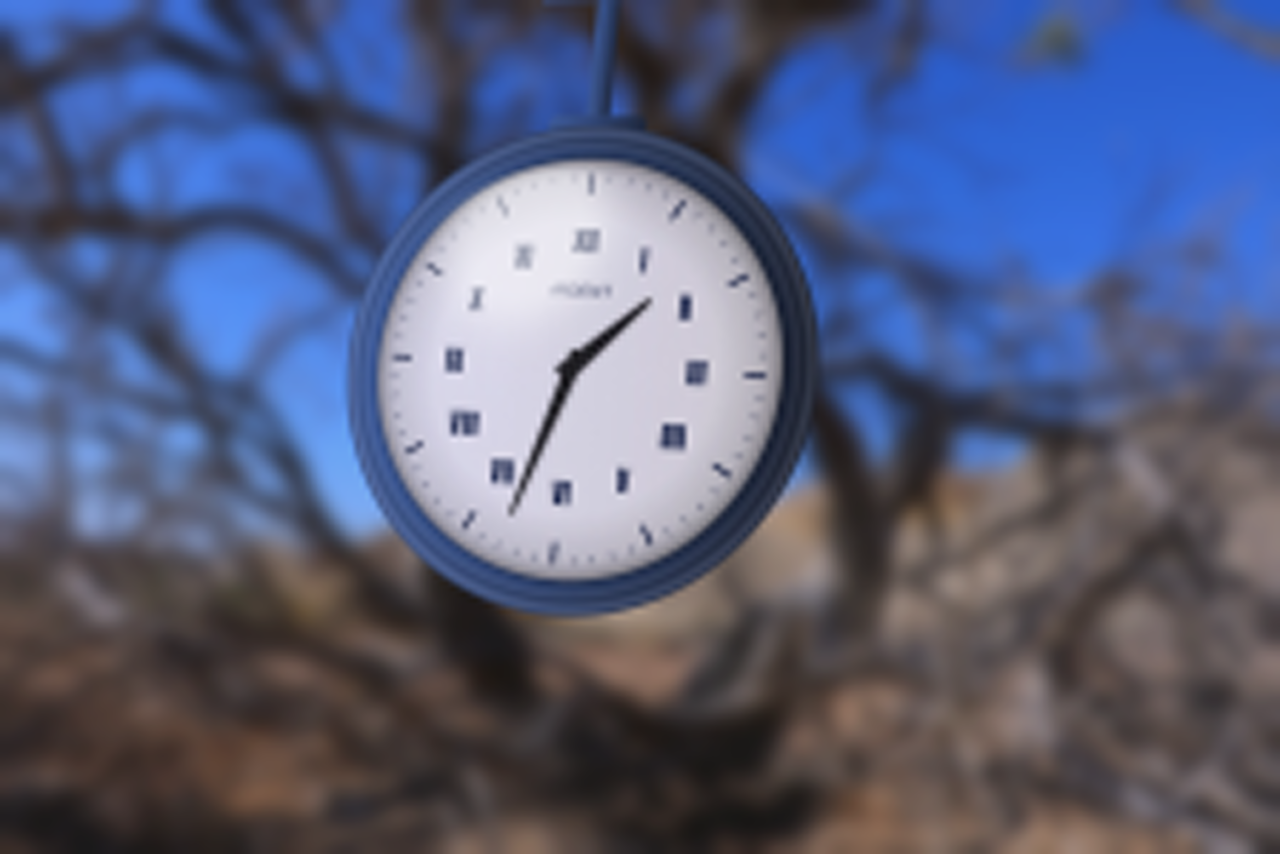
1:33
